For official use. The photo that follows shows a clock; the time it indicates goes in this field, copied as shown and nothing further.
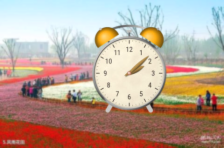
2:08
